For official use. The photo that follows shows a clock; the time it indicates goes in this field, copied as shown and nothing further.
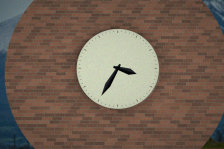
3:35
